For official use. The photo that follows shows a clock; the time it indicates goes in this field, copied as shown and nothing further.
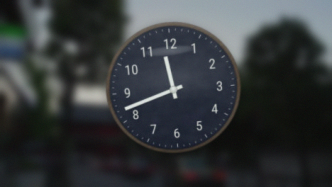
11:42
